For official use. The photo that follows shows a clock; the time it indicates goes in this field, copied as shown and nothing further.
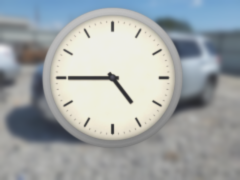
4:45
